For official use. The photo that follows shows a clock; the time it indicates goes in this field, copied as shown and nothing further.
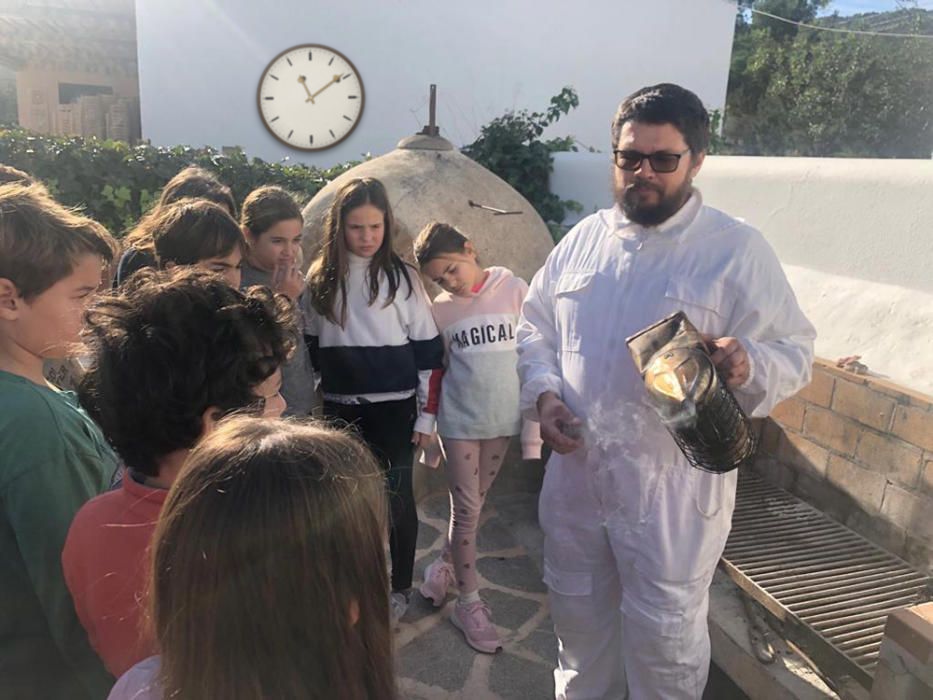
11:09
